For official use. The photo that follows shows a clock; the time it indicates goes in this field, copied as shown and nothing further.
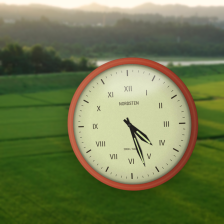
4:27
